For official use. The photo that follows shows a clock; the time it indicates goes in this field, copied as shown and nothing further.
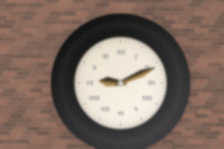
9:11
